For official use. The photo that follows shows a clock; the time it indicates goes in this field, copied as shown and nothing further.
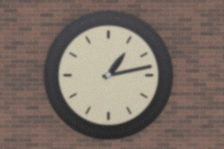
1:13
